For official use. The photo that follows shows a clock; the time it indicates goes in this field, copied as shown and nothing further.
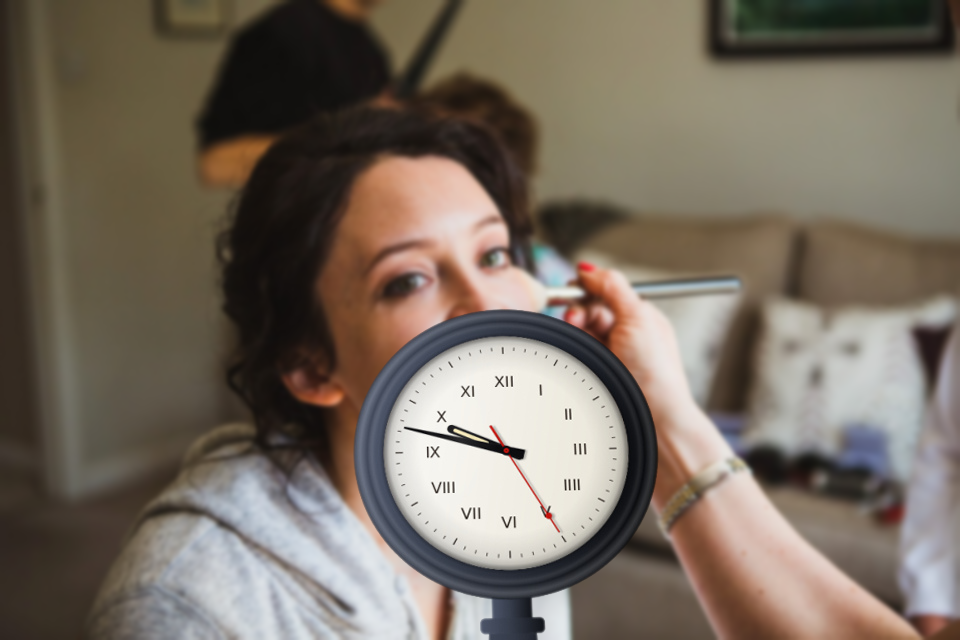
9:47:25
